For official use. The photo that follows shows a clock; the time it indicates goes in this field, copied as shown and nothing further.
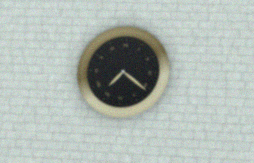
7:21
